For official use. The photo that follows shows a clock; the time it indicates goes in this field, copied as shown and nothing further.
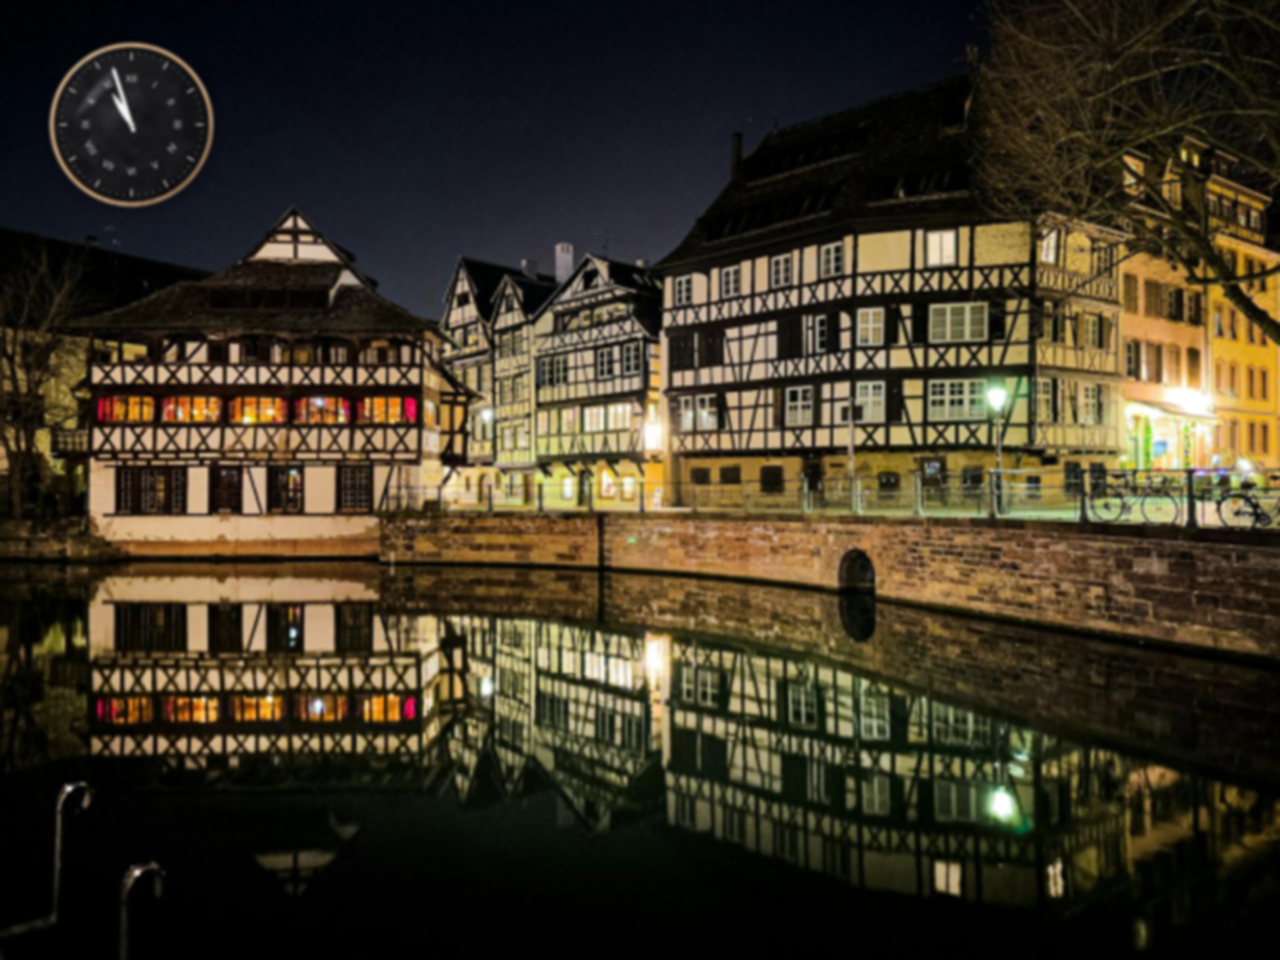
10:57
